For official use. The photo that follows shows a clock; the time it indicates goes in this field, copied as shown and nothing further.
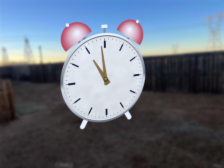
10:59
